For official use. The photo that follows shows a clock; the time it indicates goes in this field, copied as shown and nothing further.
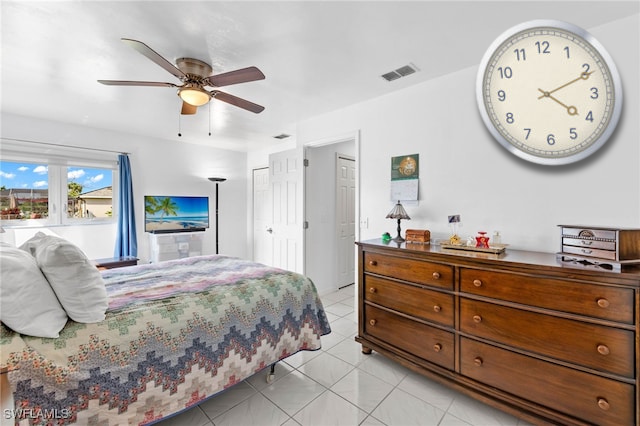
4:11
